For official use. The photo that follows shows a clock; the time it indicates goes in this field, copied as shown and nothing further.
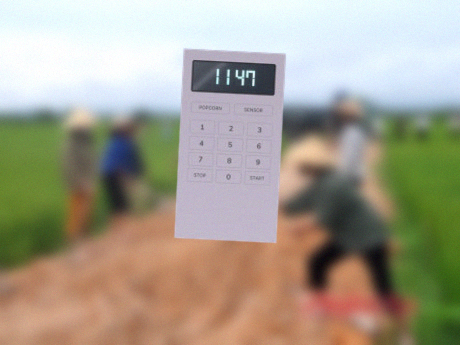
11:47
